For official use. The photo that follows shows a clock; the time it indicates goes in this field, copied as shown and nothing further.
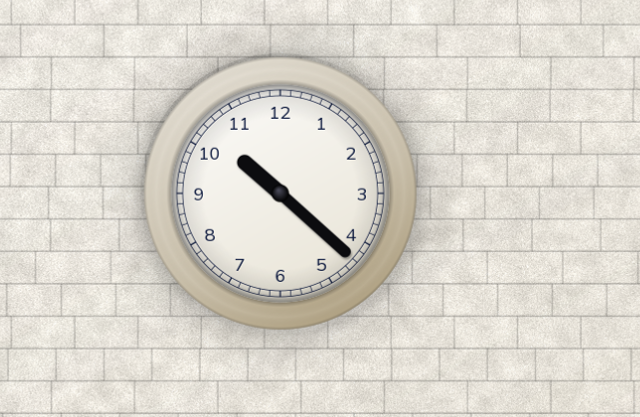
10:22
